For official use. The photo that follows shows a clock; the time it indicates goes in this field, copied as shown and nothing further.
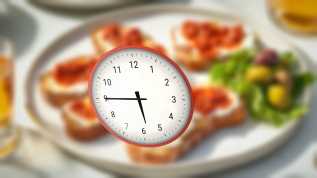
5:45
